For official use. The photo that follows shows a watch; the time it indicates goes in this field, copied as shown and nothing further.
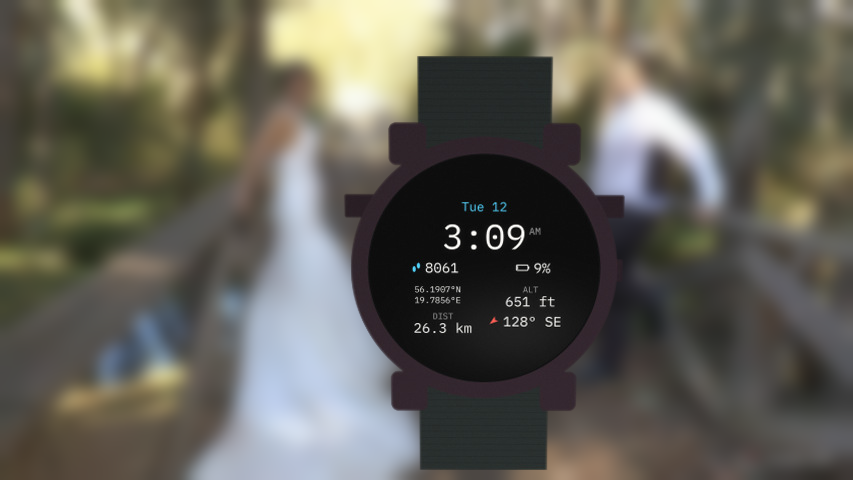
3:09
